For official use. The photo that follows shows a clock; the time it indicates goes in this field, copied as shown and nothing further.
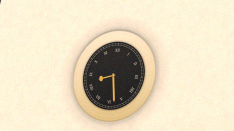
8:28
